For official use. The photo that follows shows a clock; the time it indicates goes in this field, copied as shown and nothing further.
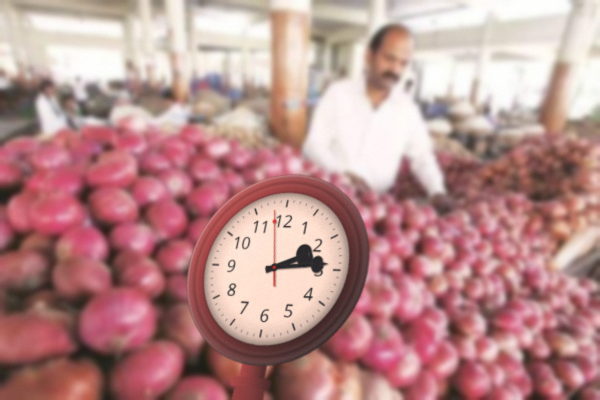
2:13:58
